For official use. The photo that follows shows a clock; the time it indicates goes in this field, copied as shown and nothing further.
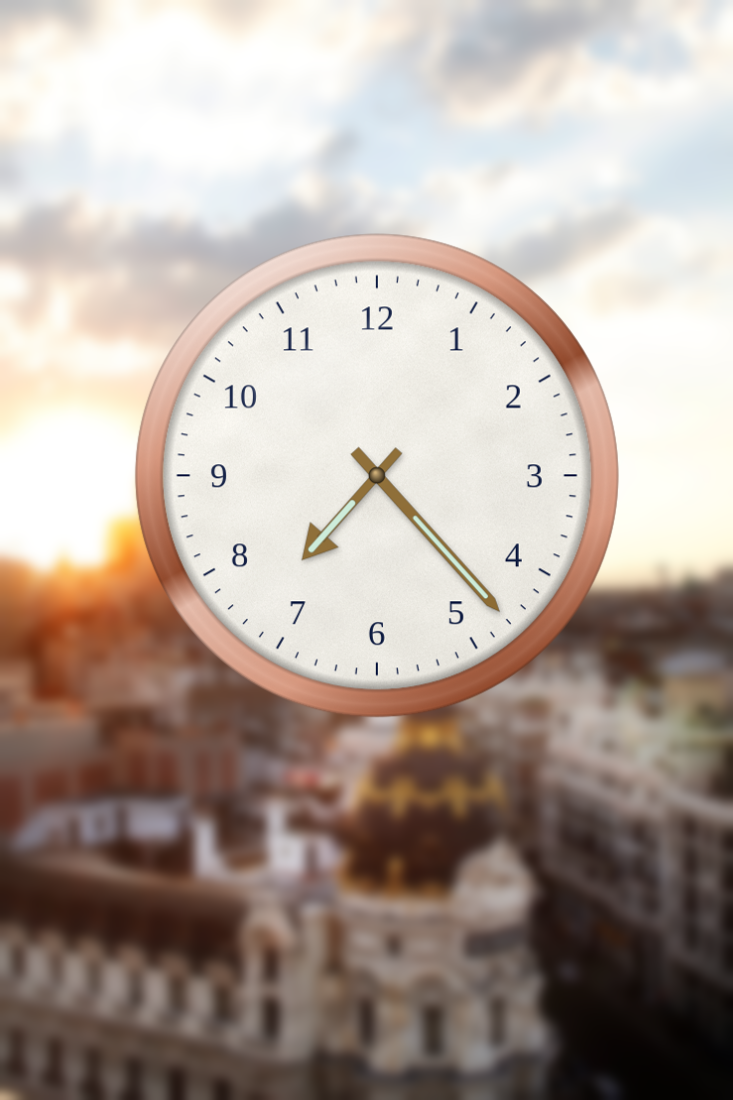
7:23
